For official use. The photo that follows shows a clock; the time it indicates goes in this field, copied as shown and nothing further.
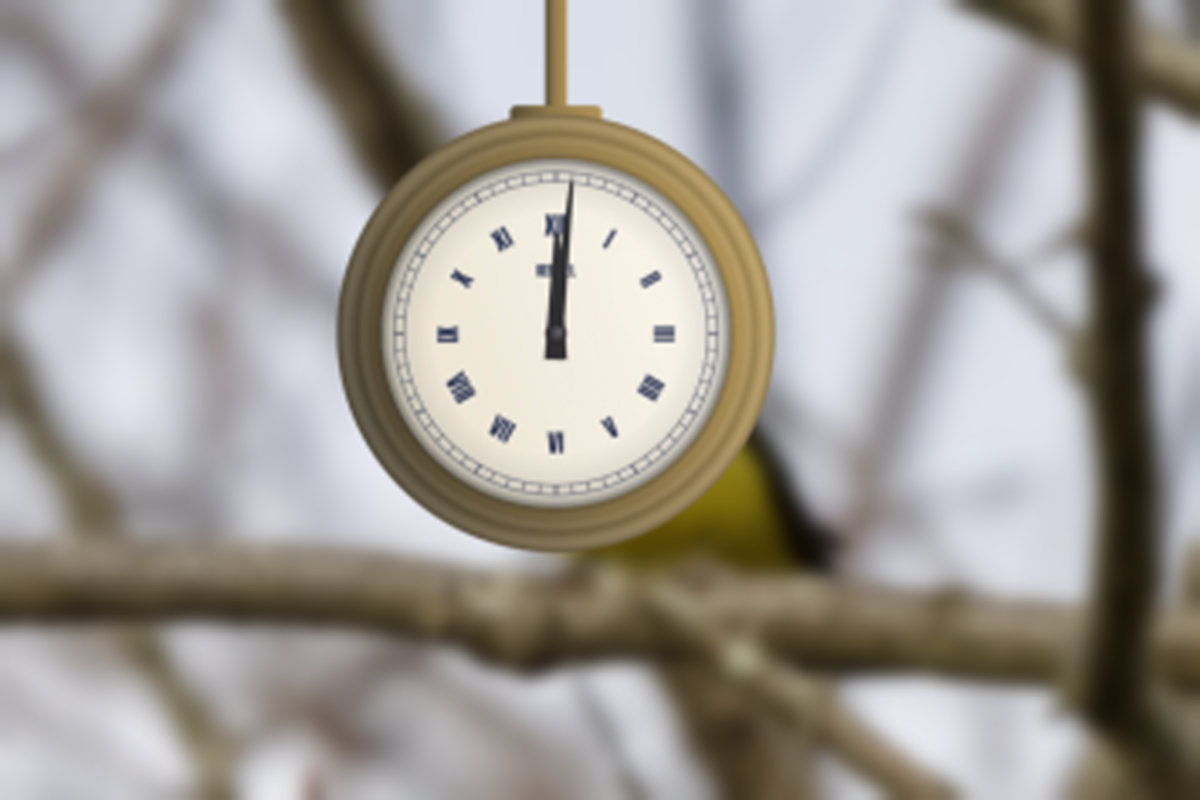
12:01
